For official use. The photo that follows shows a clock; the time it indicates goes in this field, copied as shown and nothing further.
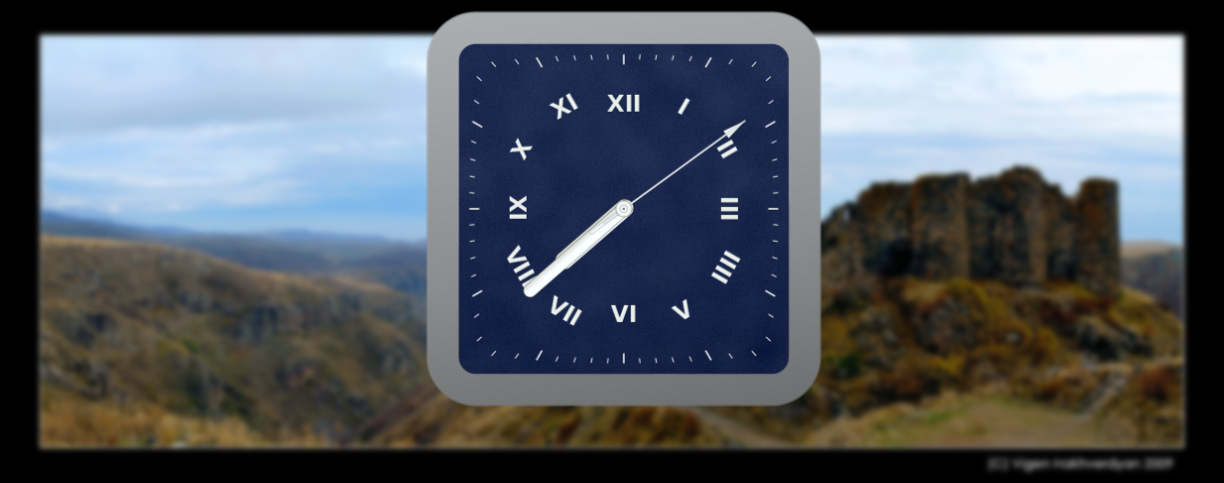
7:38:09
